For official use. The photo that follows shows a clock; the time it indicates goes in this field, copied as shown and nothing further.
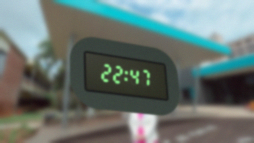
22:47
